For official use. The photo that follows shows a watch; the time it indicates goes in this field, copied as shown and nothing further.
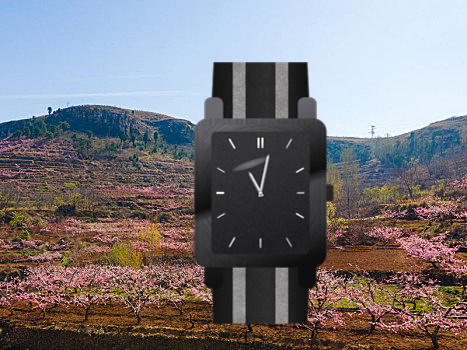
11:02
